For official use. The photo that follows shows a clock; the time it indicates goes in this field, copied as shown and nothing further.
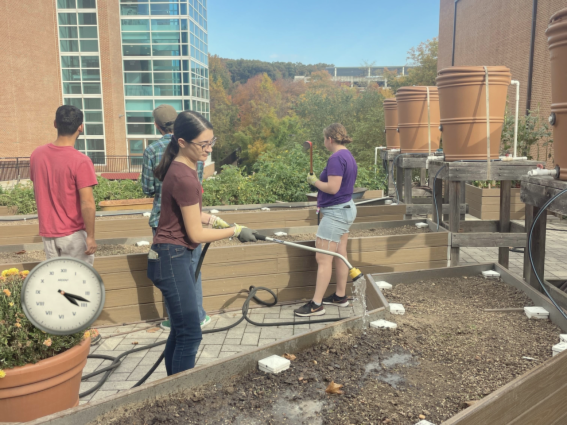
4:18
